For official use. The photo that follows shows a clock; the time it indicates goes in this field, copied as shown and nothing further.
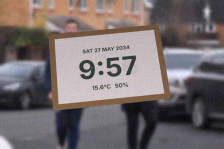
9:57
